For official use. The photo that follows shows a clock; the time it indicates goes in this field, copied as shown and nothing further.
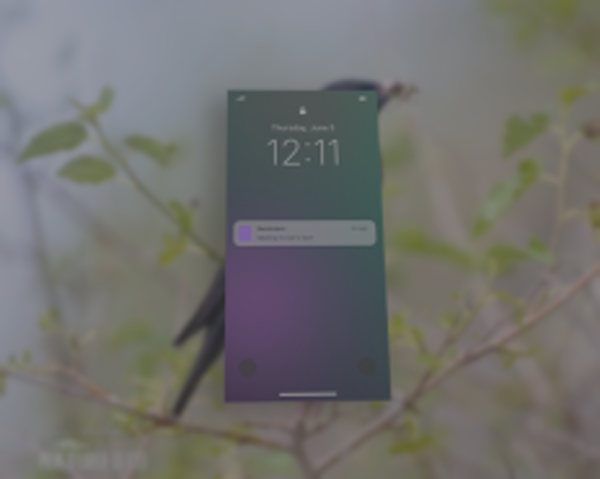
12:11
